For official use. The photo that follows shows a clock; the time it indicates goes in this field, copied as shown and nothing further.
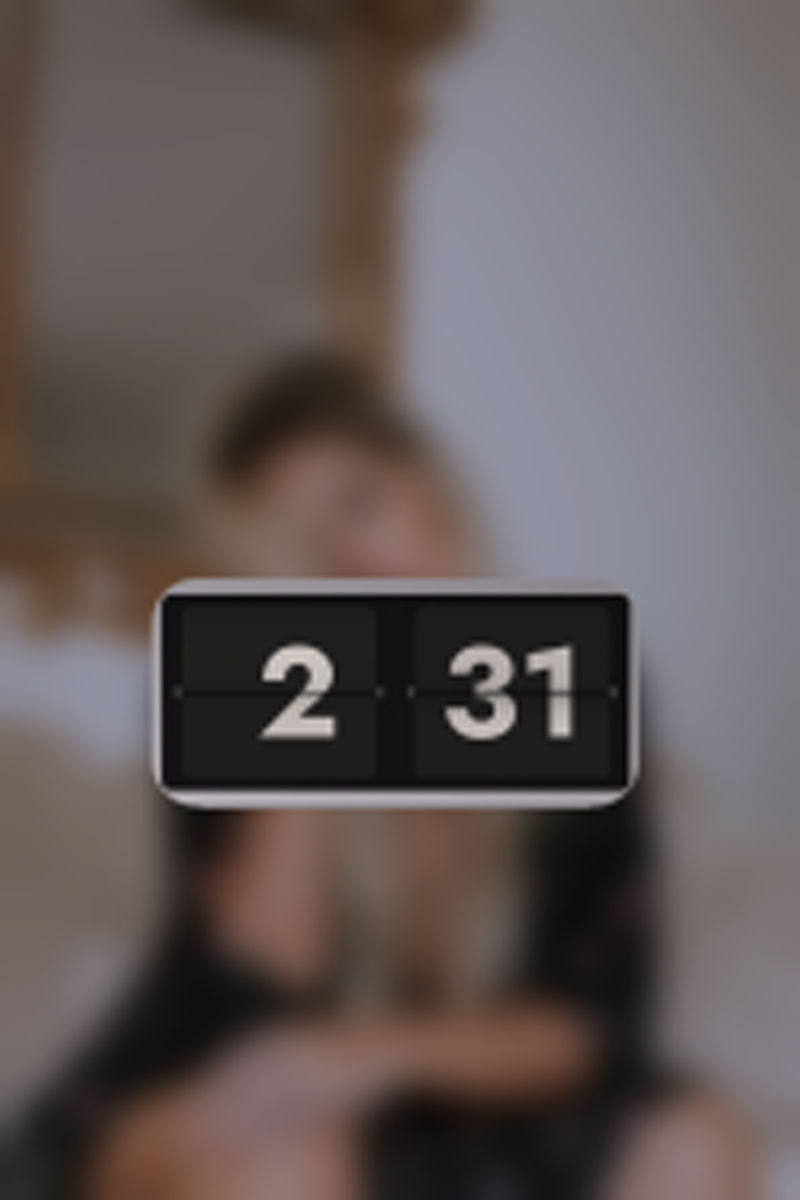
2:31
